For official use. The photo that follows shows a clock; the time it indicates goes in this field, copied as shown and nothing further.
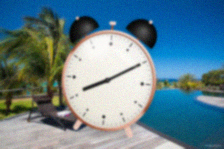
8:10
